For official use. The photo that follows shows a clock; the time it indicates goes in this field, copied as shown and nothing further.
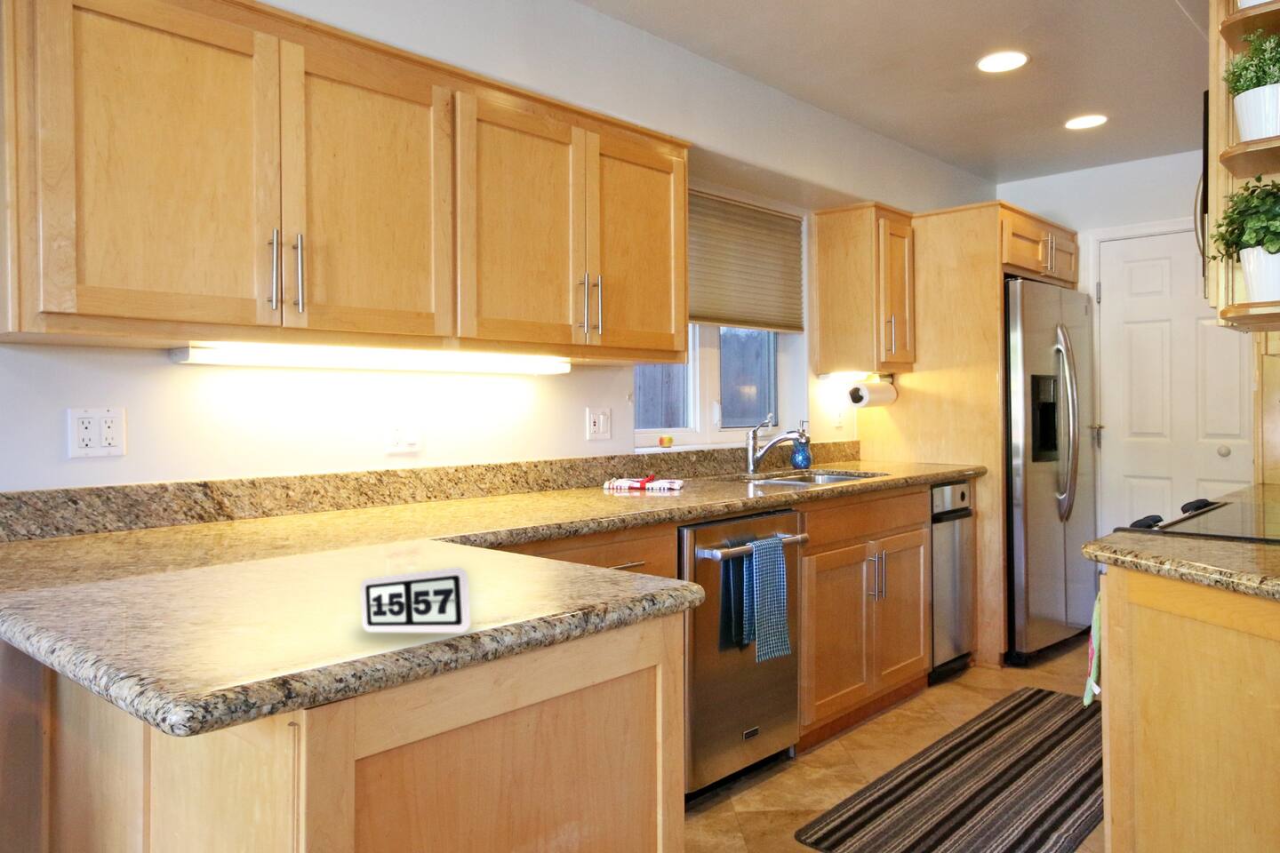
15:57
